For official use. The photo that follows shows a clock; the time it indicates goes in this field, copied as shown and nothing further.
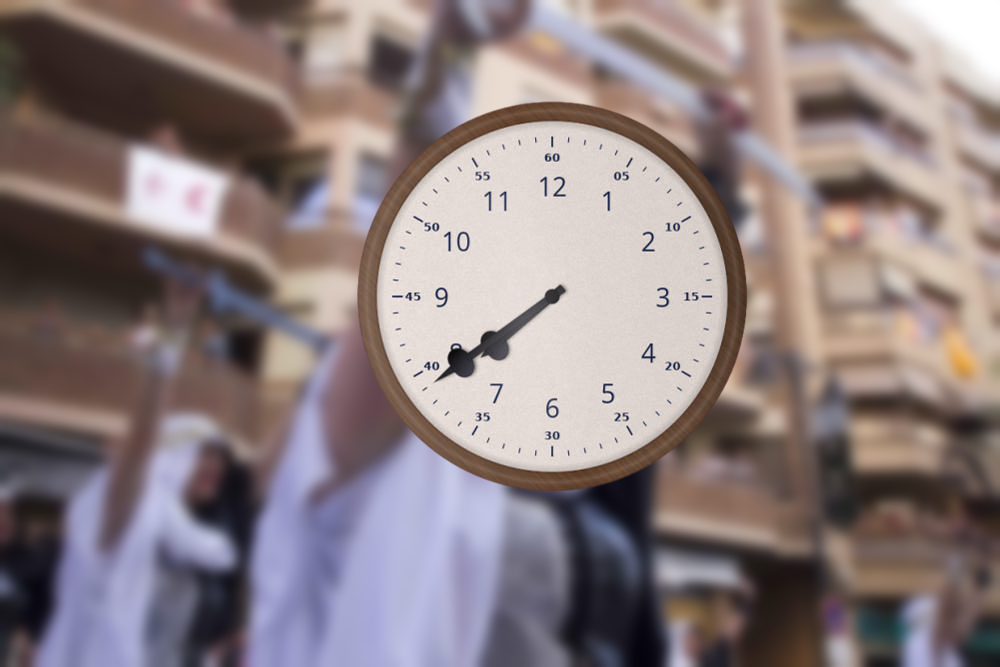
7:39
